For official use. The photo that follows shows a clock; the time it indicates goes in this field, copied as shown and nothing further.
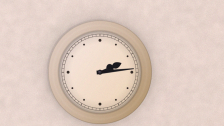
2:14
